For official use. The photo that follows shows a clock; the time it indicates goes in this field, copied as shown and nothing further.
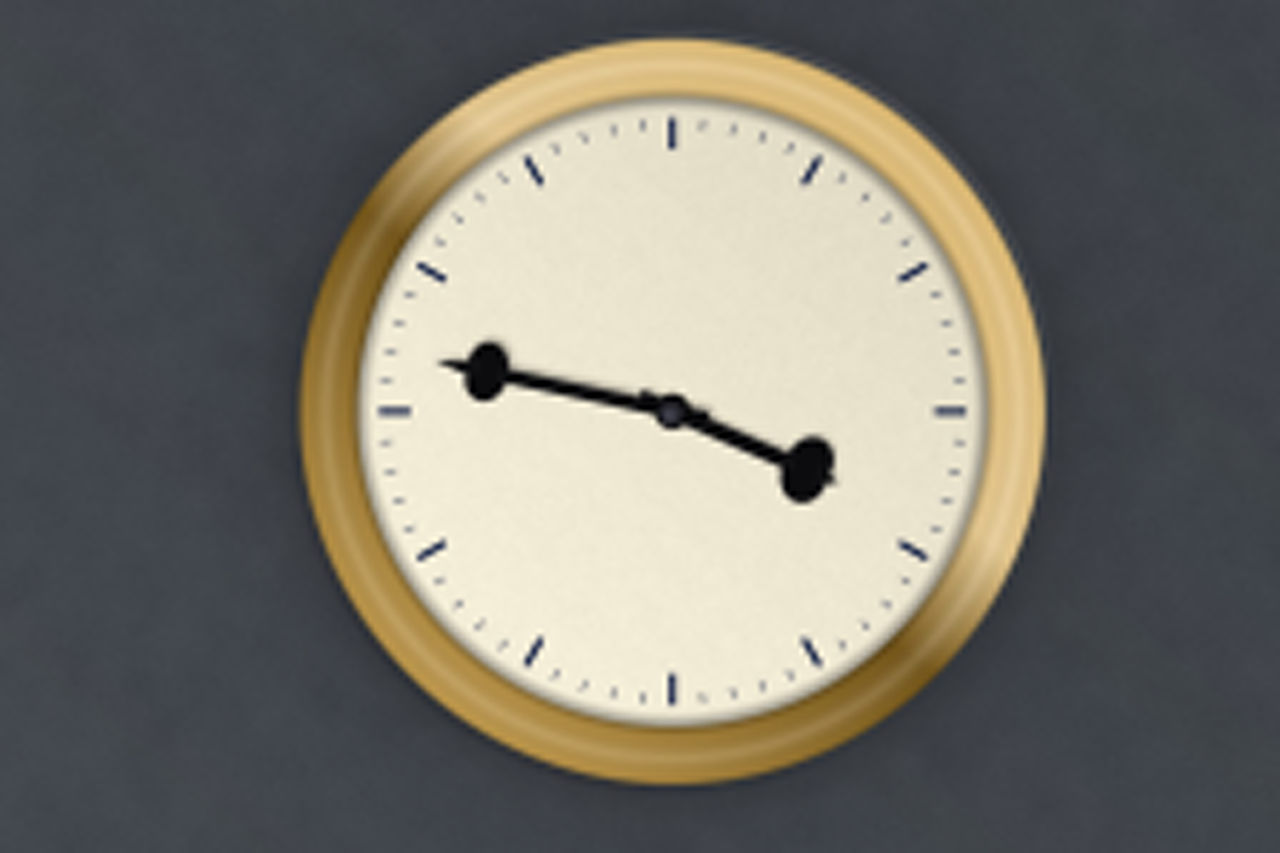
3:47
